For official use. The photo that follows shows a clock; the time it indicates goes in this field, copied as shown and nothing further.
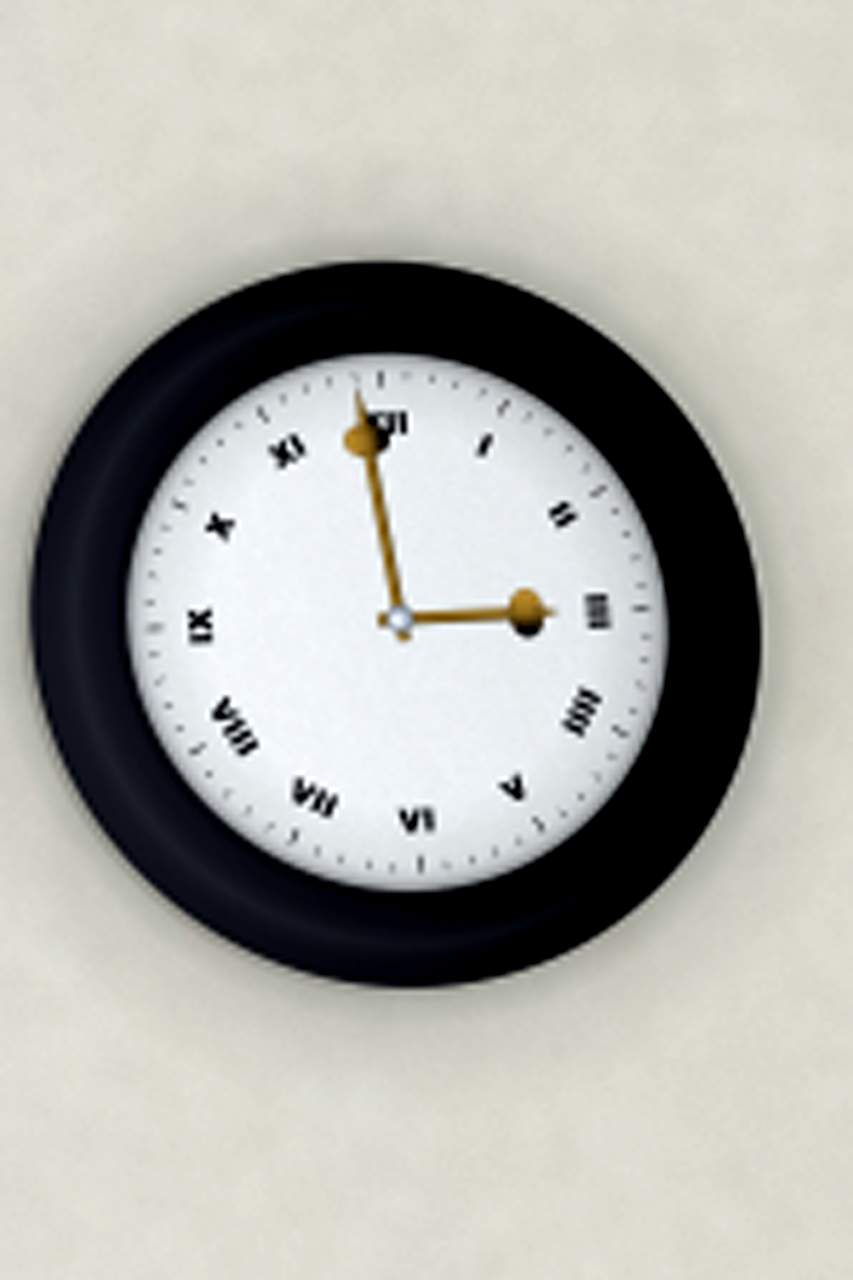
2:59
